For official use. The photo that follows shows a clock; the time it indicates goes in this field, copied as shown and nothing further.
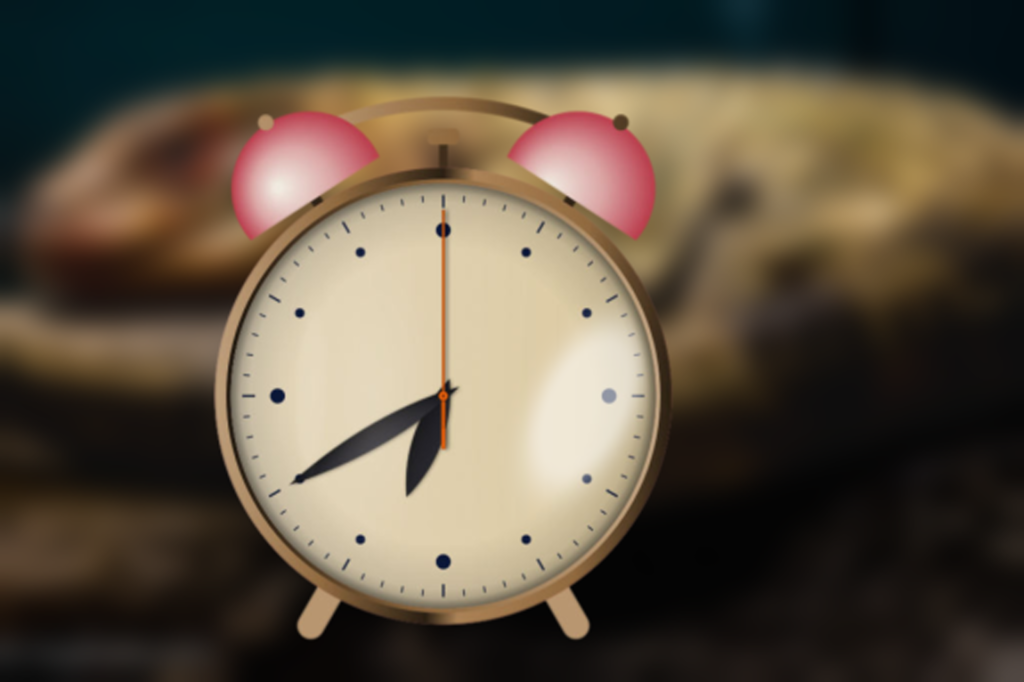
6:40:00
